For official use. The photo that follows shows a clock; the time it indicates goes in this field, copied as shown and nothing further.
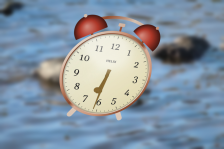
6:31
